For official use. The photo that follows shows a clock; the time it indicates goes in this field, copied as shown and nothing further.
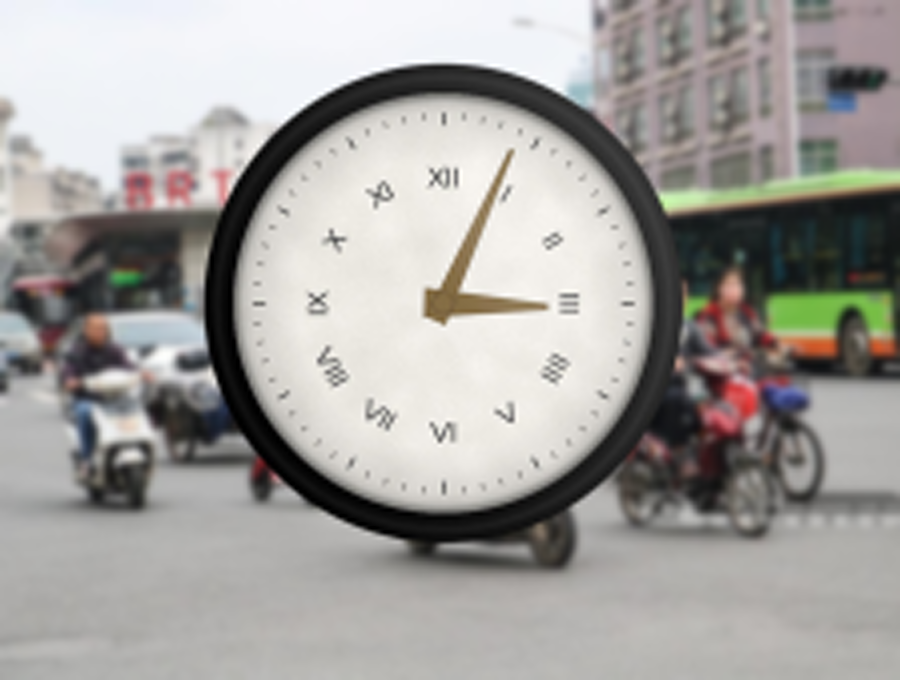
3:04
